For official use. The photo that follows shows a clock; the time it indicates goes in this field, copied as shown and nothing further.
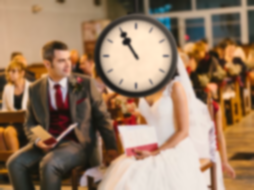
10:55
